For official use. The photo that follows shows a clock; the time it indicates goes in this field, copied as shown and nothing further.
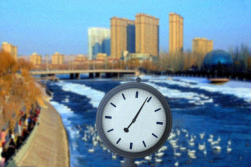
7:04
